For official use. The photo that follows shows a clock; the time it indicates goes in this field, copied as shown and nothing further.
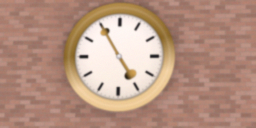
4:55
